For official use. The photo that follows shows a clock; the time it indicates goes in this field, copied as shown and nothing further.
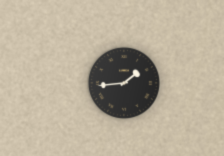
1:44
